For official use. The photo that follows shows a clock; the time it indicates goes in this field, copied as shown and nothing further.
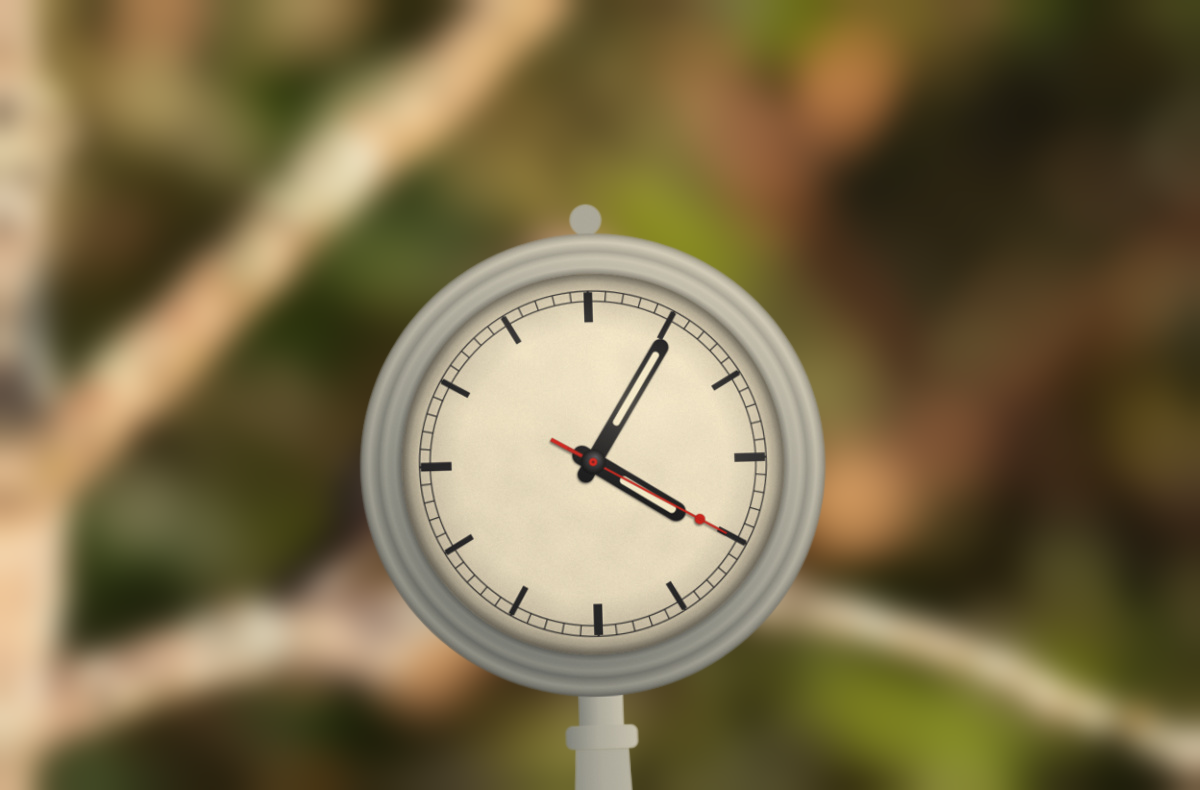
4:05:20
